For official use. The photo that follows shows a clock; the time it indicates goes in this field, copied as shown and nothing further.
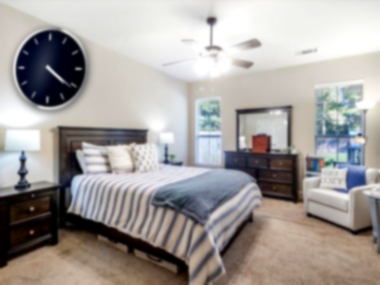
4:21
